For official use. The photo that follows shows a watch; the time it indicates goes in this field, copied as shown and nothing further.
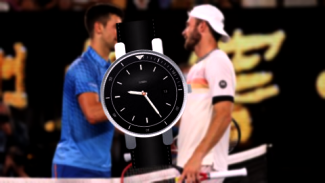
9:25
